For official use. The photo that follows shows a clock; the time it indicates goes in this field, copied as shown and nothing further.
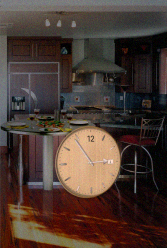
2:54
